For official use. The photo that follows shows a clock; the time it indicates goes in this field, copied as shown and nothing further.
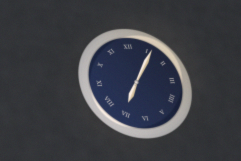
7:06
